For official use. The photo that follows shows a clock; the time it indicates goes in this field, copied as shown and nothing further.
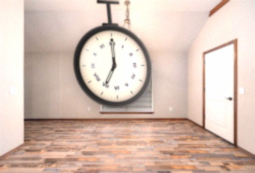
7:00
